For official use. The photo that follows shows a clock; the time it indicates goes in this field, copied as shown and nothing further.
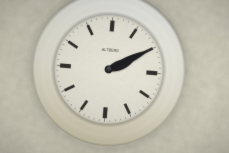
2:10
